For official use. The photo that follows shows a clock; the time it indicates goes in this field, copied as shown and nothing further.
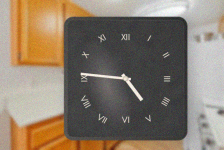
4:46
